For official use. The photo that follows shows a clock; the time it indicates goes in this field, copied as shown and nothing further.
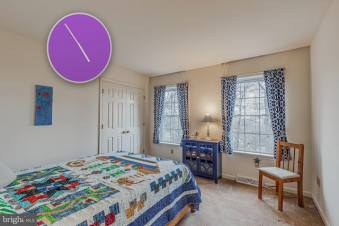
4:54
